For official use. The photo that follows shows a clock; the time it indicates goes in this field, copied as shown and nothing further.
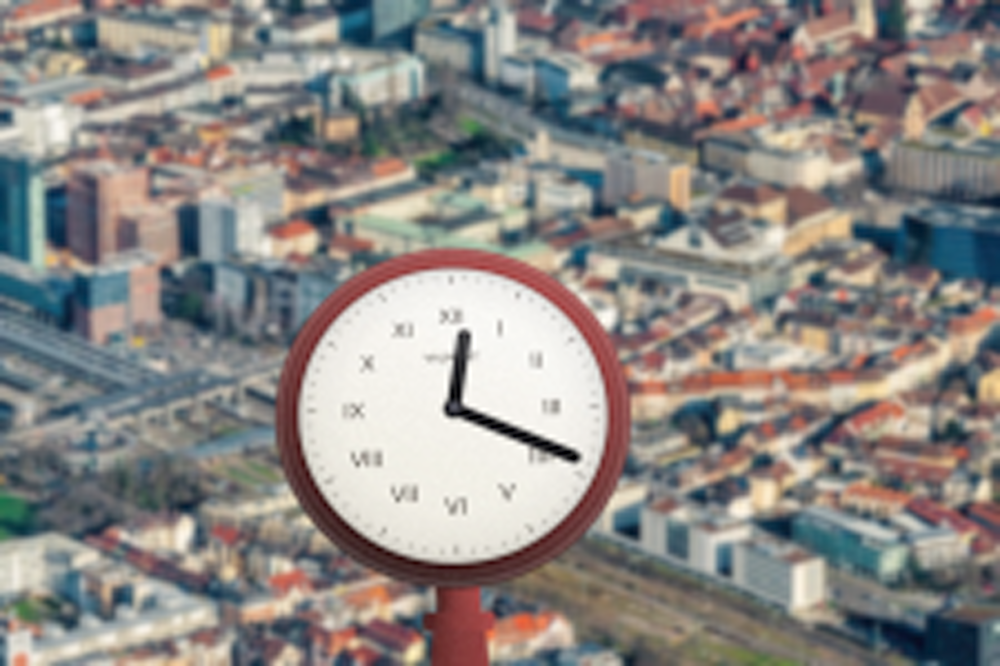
12:19
